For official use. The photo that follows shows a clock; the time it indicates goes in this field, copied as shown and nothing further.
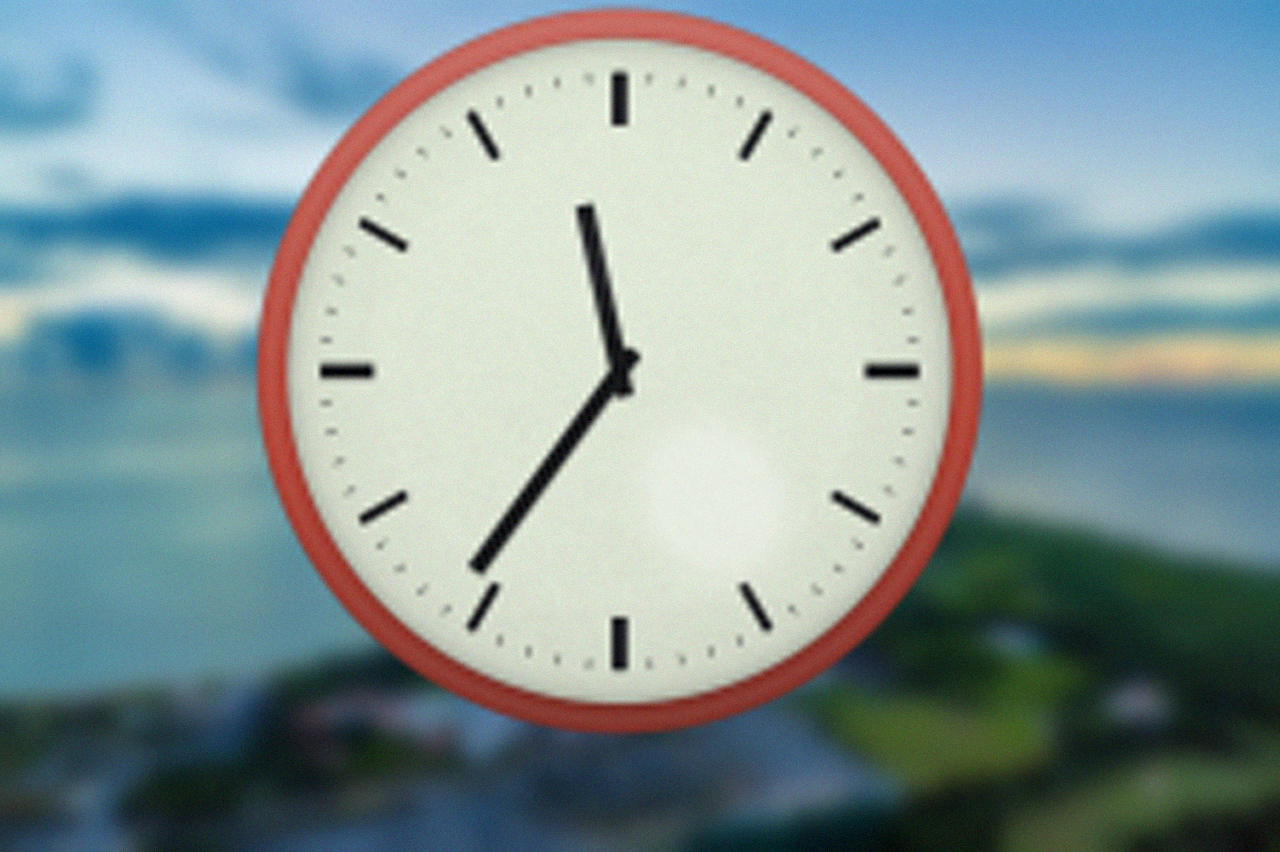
11:36
